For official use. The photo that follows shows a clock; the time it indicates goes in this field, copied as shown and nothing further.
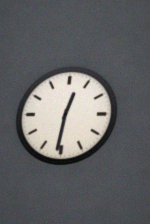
12:31
